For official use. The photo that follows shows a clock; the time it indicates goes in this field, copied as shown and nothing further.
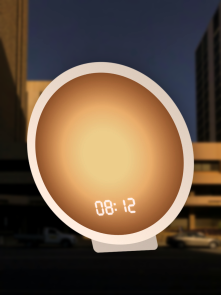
8:12
